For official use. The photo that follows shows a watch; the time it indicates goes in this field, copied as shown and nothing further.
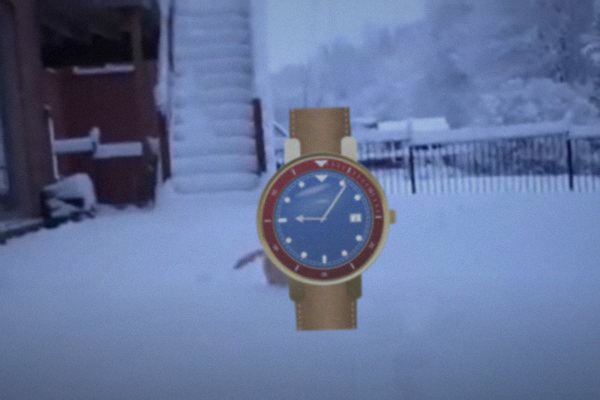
9:06
